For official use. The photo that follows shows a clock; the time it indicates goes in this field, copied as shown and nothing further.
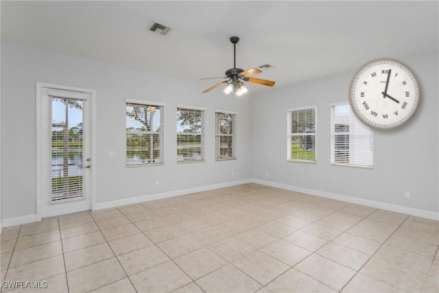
4:02
